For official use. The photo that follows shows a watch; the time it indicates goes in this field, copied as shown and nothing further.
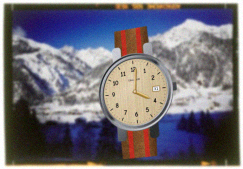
4:01
